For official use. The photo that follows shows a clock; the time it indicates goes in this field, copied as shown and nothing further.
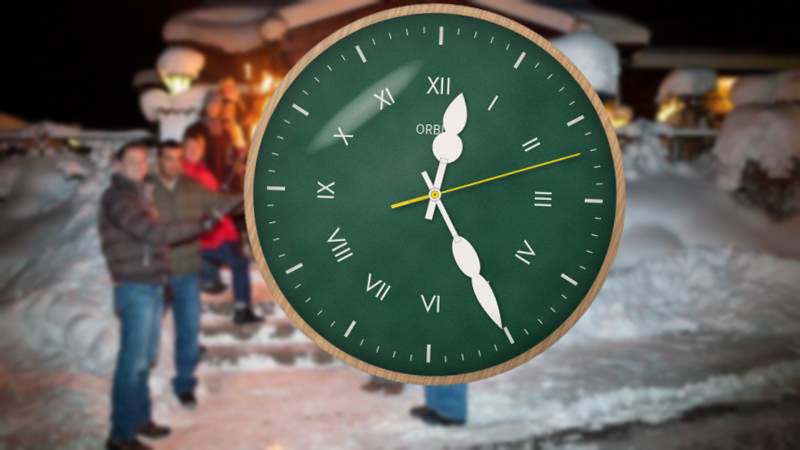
12:25:12
